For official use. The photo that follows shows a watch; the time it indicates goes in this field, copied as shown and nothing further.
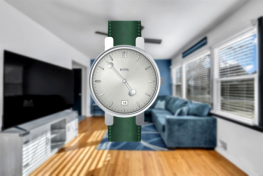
4:53
